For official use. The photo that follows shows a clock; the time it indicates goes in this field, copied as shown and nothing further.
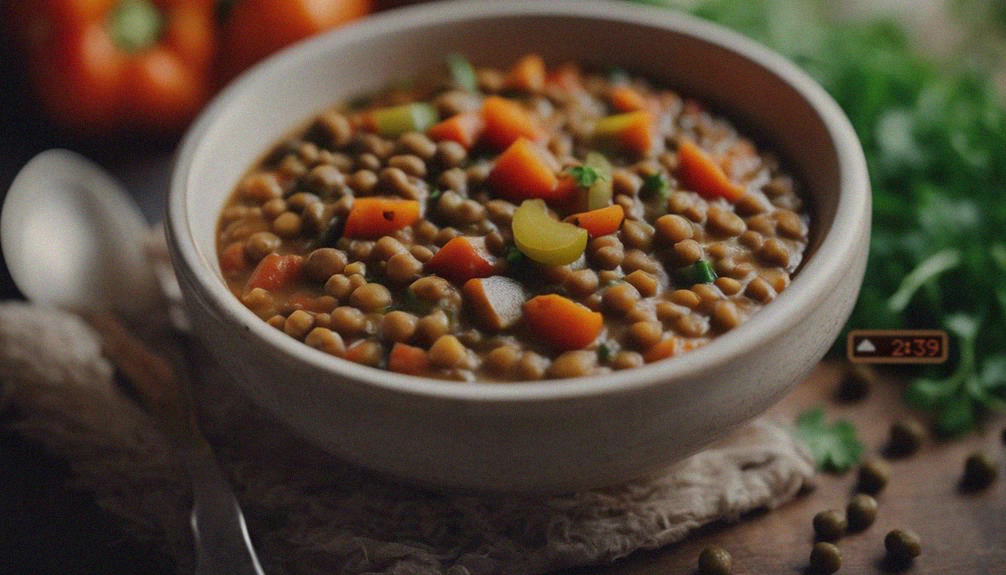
2:39
